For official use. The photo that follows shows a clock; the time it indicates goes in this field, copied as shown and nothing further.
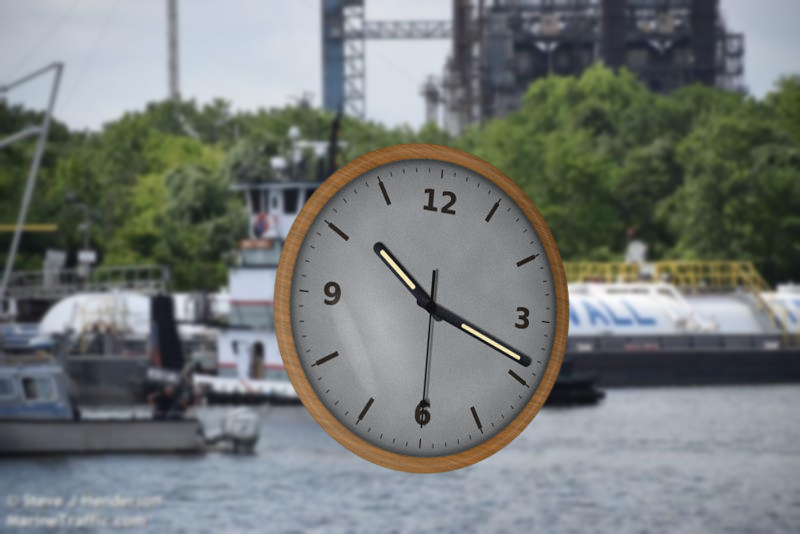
10:18:30
